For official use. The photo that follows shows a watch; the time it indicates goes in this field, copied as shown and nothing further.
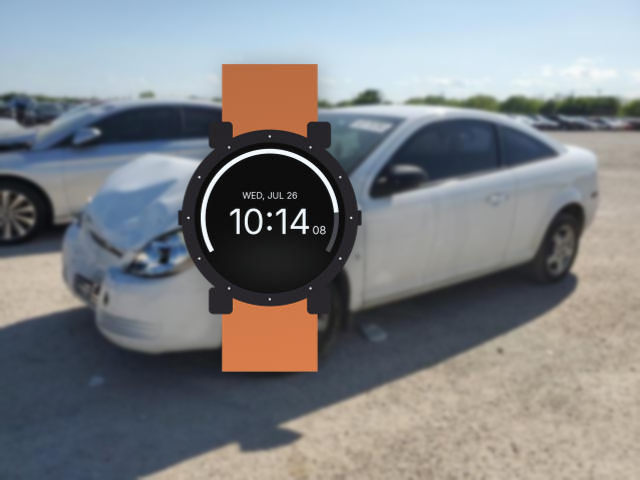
10:14:08
